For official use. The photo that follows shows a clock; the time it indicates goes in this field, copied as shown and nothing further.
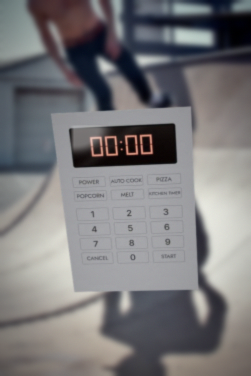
0:00
